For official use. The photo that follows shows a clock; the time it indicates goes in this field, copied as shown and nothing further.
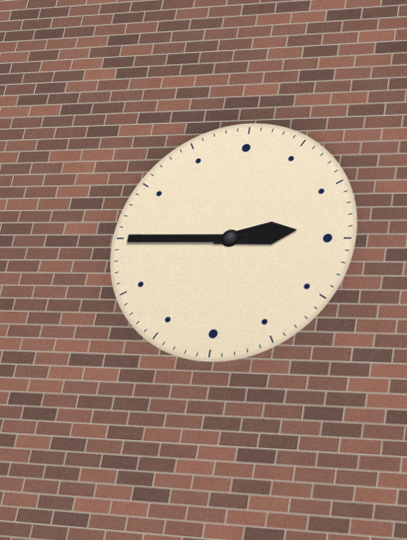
2:45
